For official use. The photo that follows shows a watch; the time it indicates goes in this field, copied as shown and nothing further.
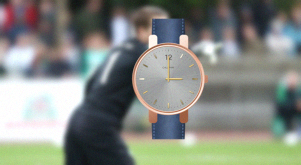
3:00
